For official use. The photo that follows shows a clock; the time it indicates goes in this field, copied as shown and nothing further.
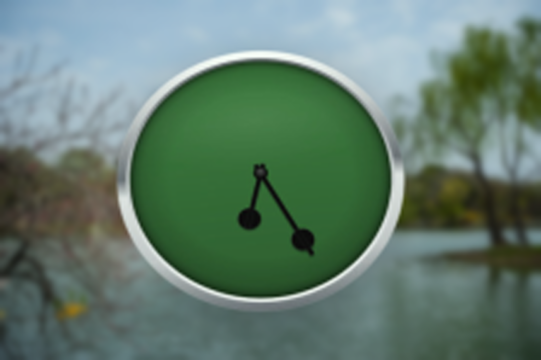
6:25
